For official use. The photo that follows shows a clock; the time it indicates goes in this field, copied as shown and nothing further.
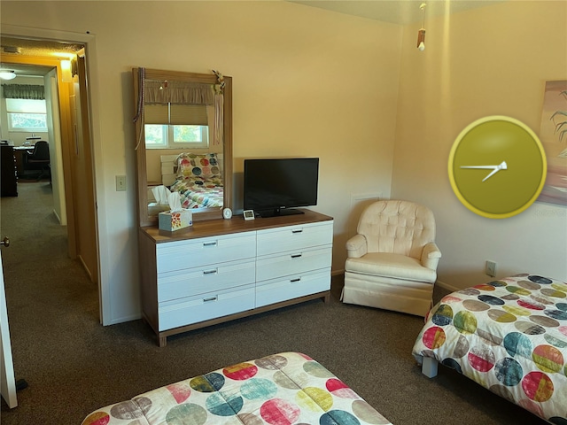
7:45
